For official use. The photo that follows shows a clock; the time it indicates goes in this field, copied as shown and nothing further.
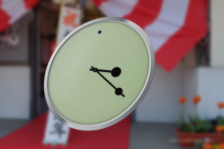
3:22
